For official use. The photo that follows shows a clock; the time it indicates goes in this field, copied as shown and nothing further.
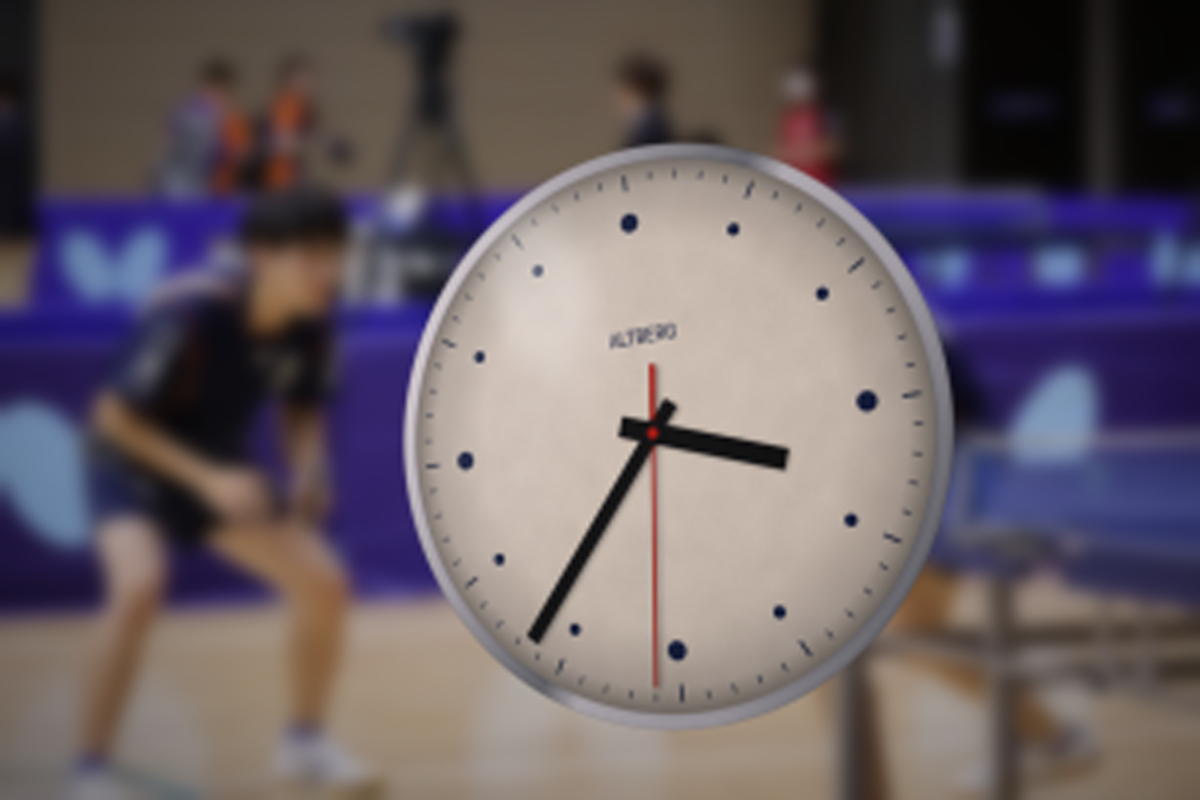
3:36:31
